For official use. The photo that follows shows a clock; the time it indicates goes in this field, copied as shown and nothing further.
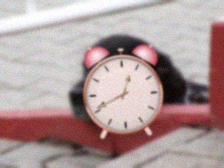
12:41
